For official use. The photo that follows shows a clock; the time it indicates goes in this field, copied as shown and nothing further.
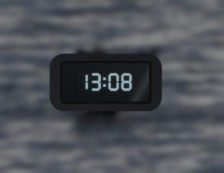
13:08
